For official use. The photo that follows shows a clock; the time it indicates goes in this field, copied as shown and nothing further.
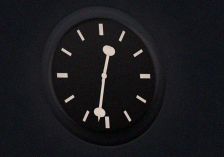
12:32
